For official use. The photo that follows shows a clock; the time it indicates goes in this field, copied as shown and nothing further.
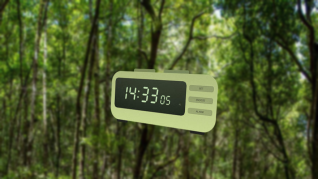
14:33:05
